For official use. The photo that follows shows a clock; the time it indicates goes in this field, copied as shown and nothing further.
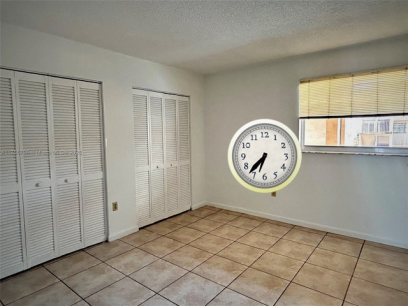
6:37
